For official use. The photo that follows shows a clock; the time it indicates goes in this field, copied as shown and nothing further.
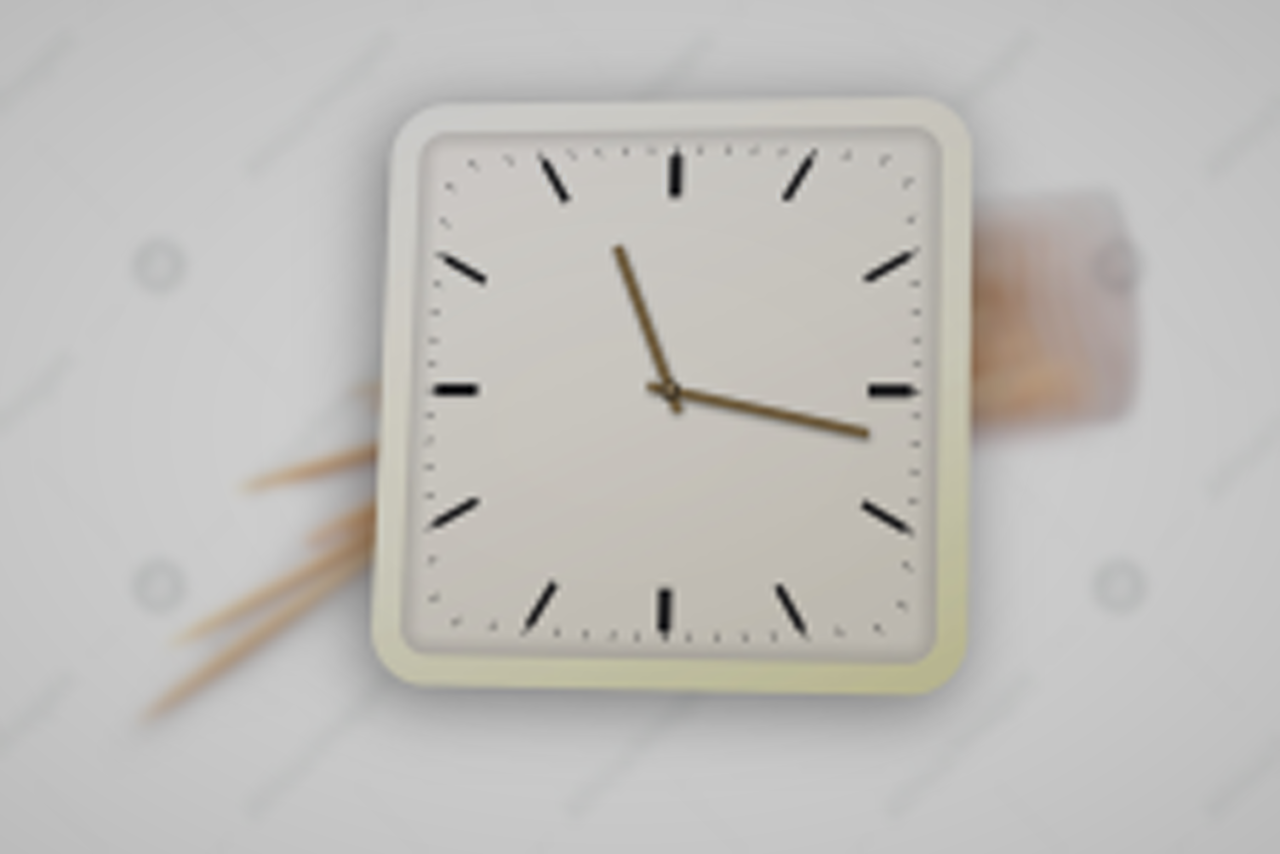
11:17
